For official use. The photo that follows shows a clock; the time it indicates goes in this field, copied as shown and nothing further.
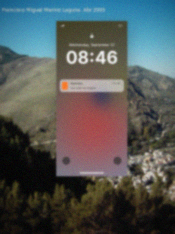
8:46
